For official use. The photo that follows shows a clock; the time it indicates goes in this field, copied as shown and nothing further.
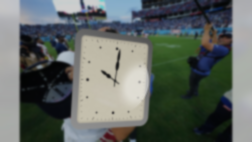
10:01
